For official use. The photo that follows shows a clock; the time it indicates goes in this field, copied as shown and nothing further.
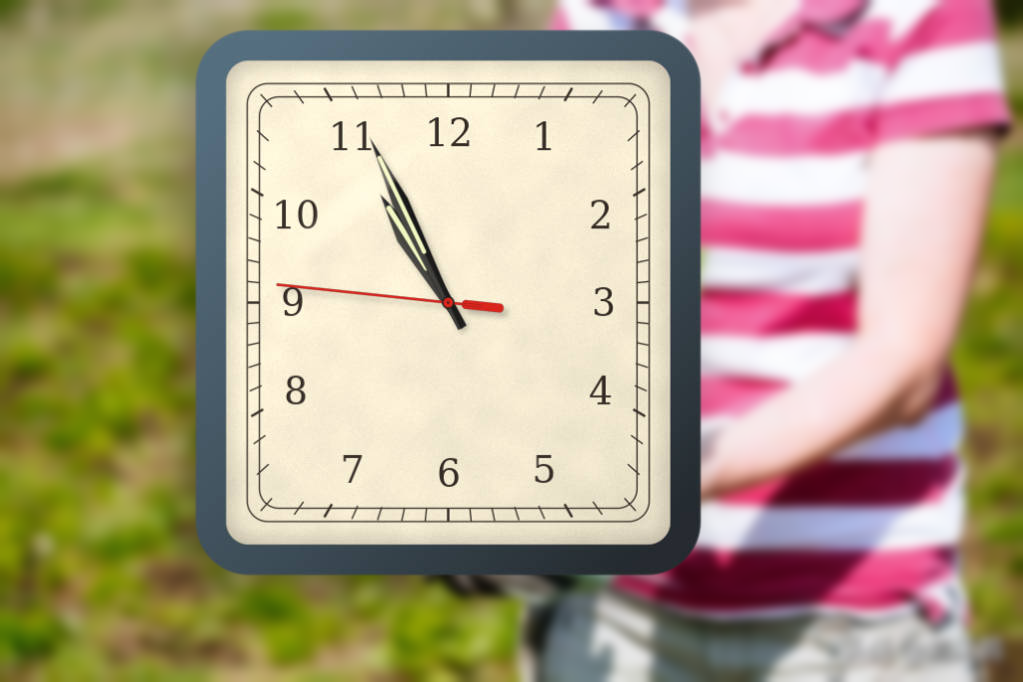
10:55:46
